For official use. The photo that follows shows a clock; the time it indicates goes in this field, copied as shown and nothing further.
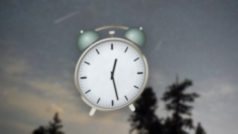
12:28
